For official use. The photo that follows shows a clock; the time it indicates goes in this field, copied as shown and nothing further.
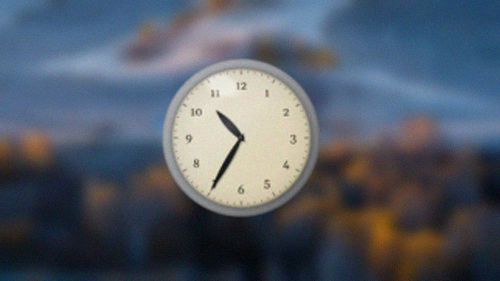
10:35
